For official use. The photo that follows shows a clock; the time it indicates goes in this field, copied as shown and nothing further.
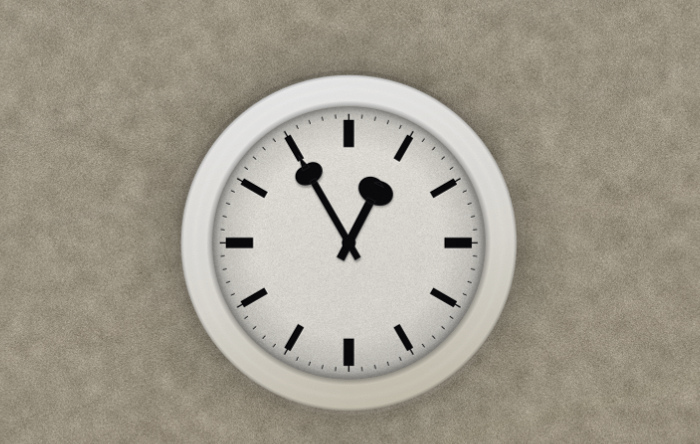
12:55
